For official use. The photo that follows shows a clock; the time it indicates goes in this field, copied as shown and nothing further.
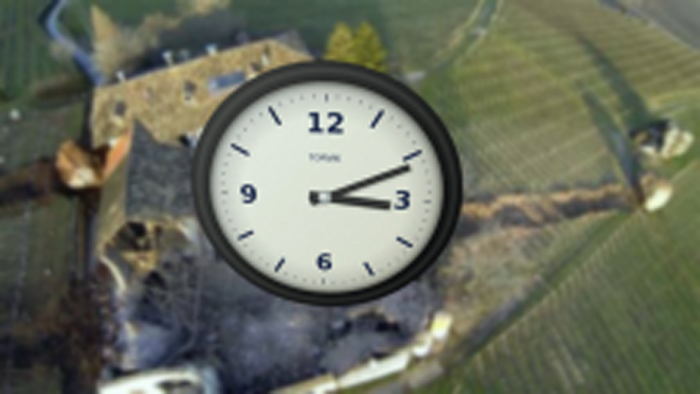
3:11
